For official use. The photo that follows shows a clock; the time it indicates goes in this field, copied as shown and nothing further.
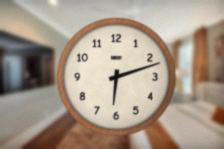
6:12
